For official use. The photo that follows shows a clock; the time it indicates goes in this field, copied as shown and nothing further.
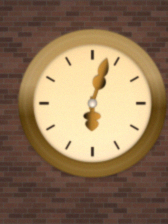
6:03
